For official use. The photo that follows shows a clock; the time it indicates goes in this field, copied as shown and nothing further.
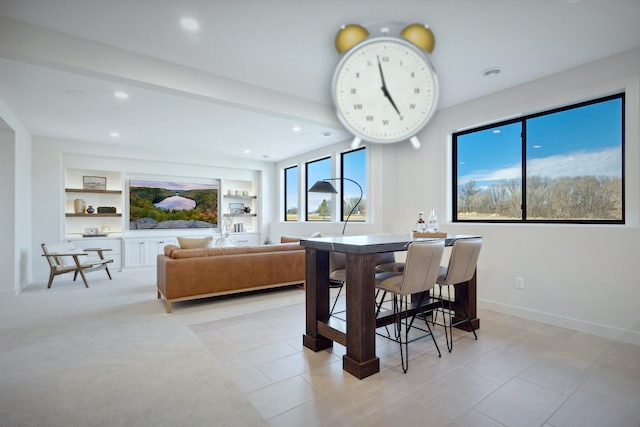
4:58
